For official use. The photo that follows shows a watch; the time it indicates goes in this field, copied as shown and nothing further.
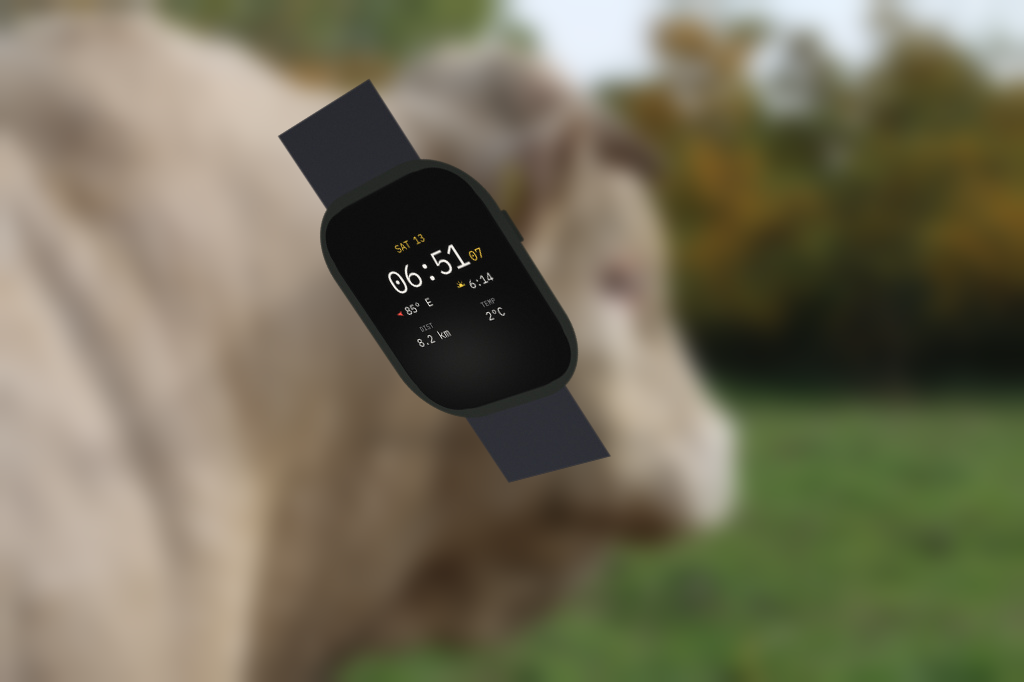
6:51:07
